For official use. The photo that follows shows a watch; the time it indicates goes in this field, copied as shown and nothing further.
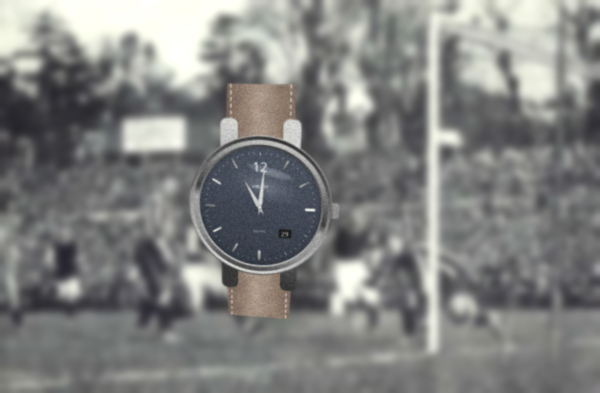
11:01
